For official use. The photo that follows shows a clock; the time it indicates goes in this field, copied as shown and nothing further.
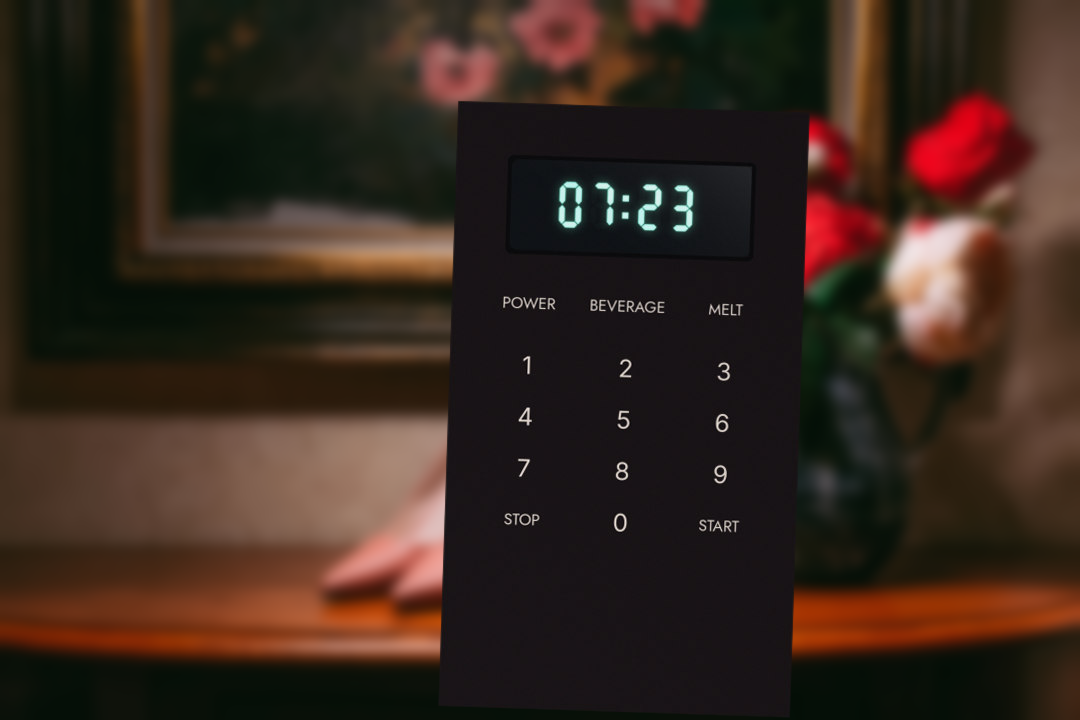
7:23
